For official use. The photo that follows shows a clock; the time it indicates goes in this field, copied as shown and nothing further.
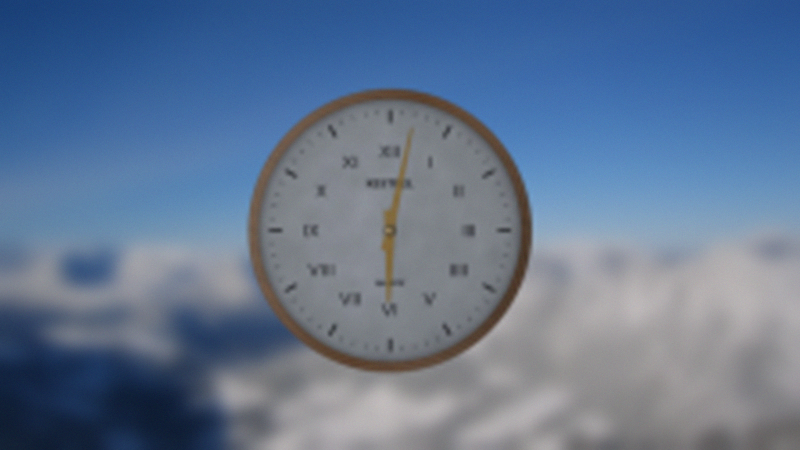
6:02
